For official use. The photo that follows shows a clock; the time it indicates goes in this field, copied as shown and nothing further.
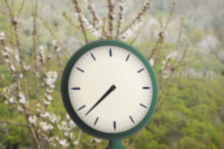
7:38
